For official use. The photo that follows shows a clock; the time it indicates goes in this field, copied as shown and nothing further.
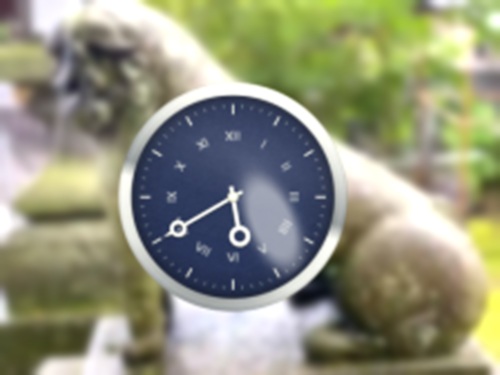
5:40
